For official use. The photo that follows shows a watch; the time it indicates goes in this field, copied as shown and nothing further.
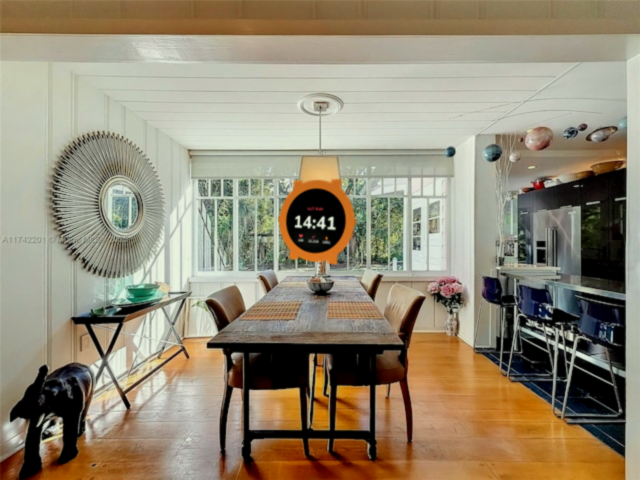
14:41
